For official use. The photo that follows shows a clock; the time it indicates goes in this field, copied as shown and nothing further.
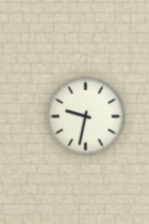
9:32
